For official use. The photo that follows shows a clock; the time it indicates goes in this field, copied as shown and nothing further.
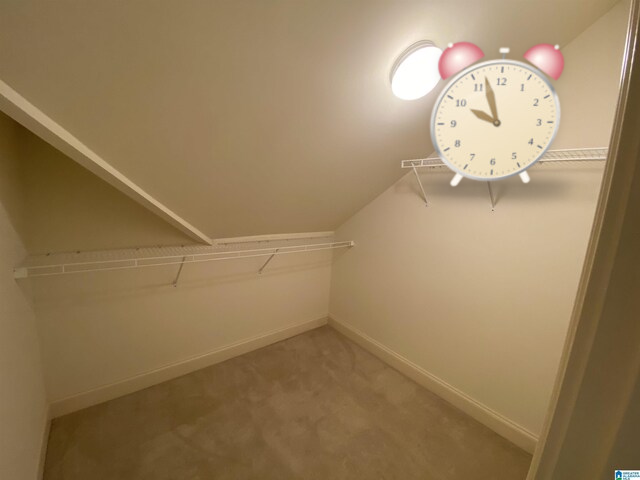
9:57
